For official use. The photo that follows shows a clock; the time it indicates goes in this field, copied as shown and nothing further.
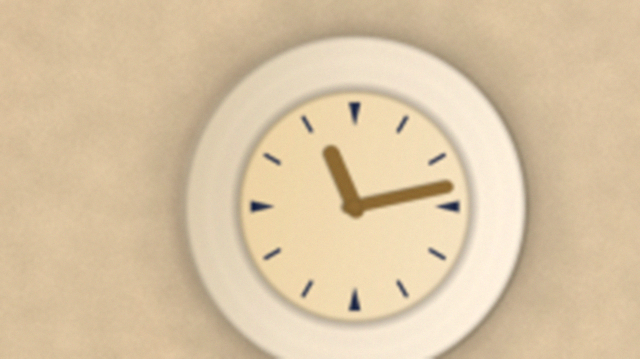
11:13
